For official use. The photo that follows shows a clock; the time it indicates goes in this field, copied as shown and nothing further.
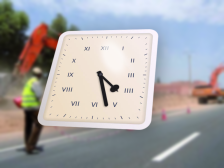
4:27
